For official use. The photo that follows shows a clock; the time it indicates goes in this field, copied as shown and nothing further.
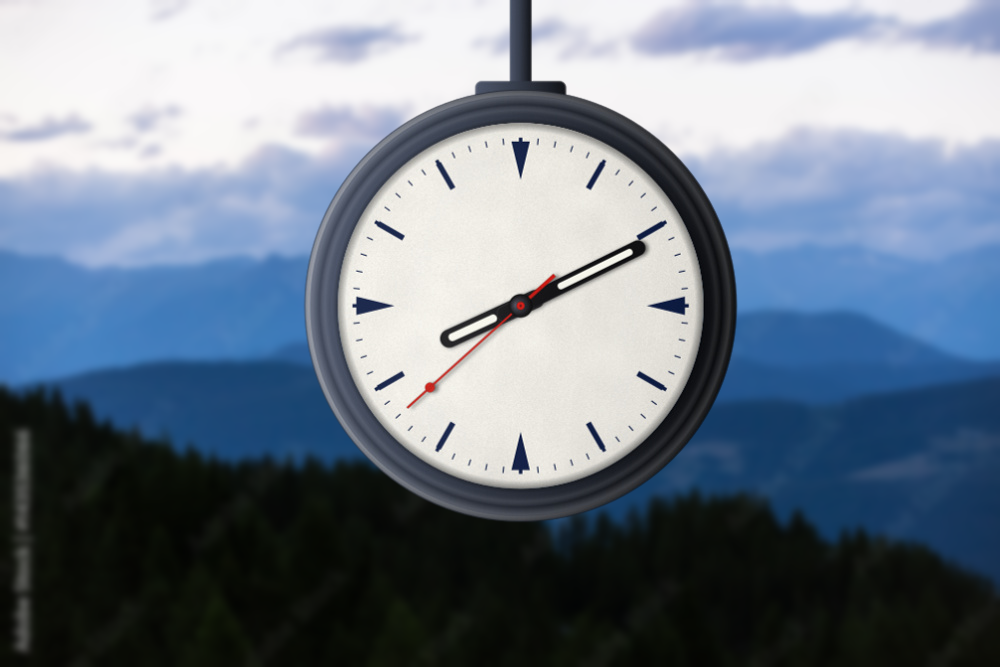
8:10:38
